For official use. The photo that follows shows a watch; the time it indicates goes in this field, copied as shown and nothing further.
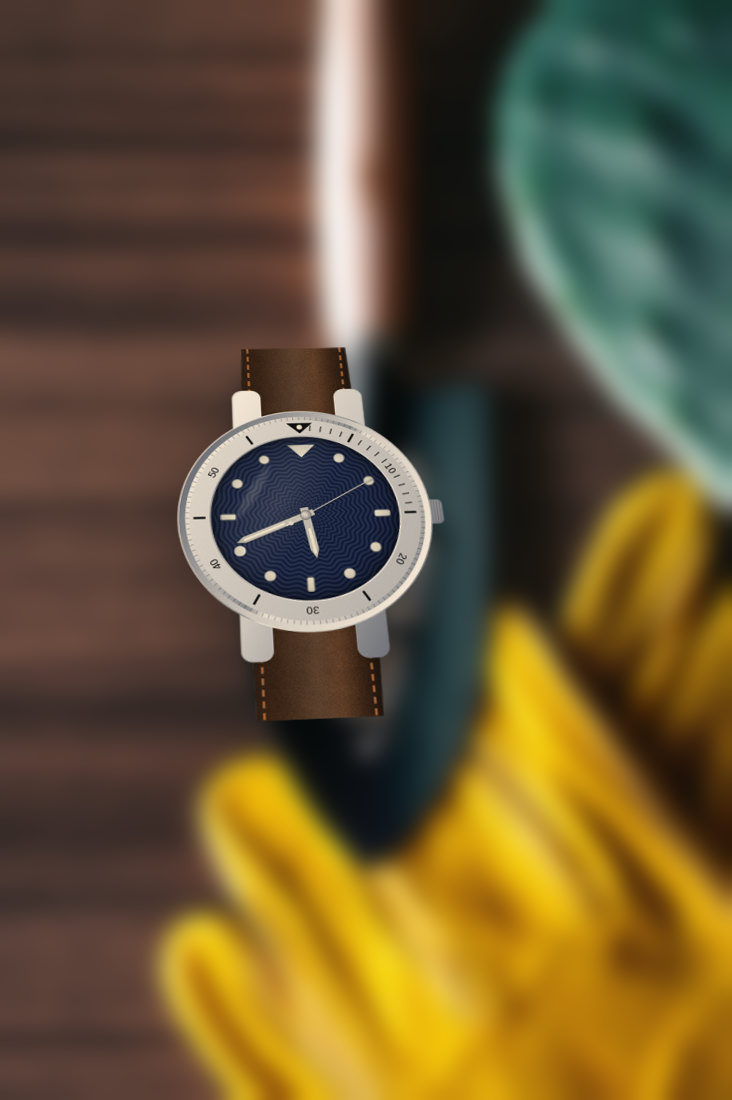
5:41:10
